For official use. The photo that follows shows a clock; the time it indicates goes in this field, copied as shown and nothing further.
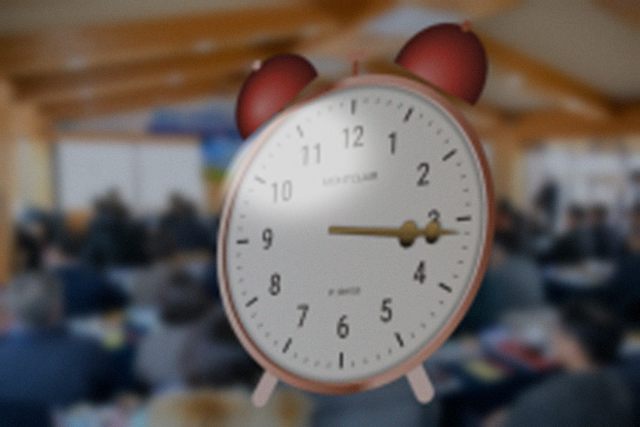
3:16
